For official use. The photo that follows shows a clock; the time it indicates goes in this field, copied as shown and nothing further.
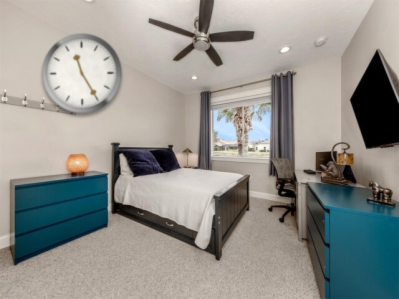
11:25
